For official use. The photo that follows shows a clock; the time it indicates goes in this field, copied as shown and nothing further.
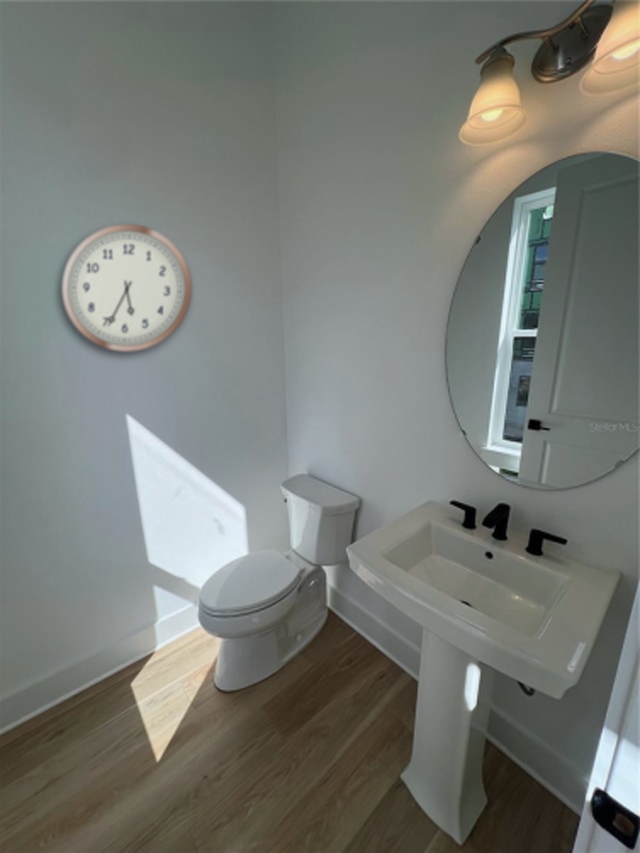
5:34
